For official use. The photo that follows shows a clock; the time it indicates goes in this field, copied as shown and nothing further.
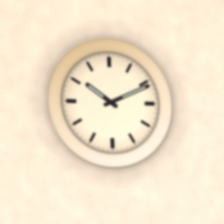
10:11
